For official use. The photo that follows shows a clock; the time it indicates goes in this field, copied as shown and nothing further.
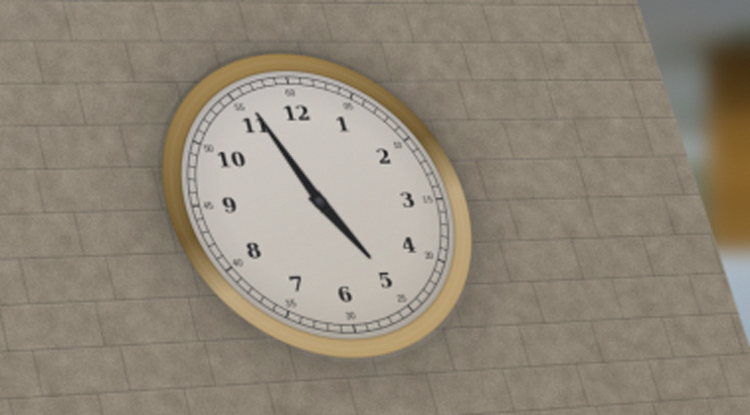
4:56
